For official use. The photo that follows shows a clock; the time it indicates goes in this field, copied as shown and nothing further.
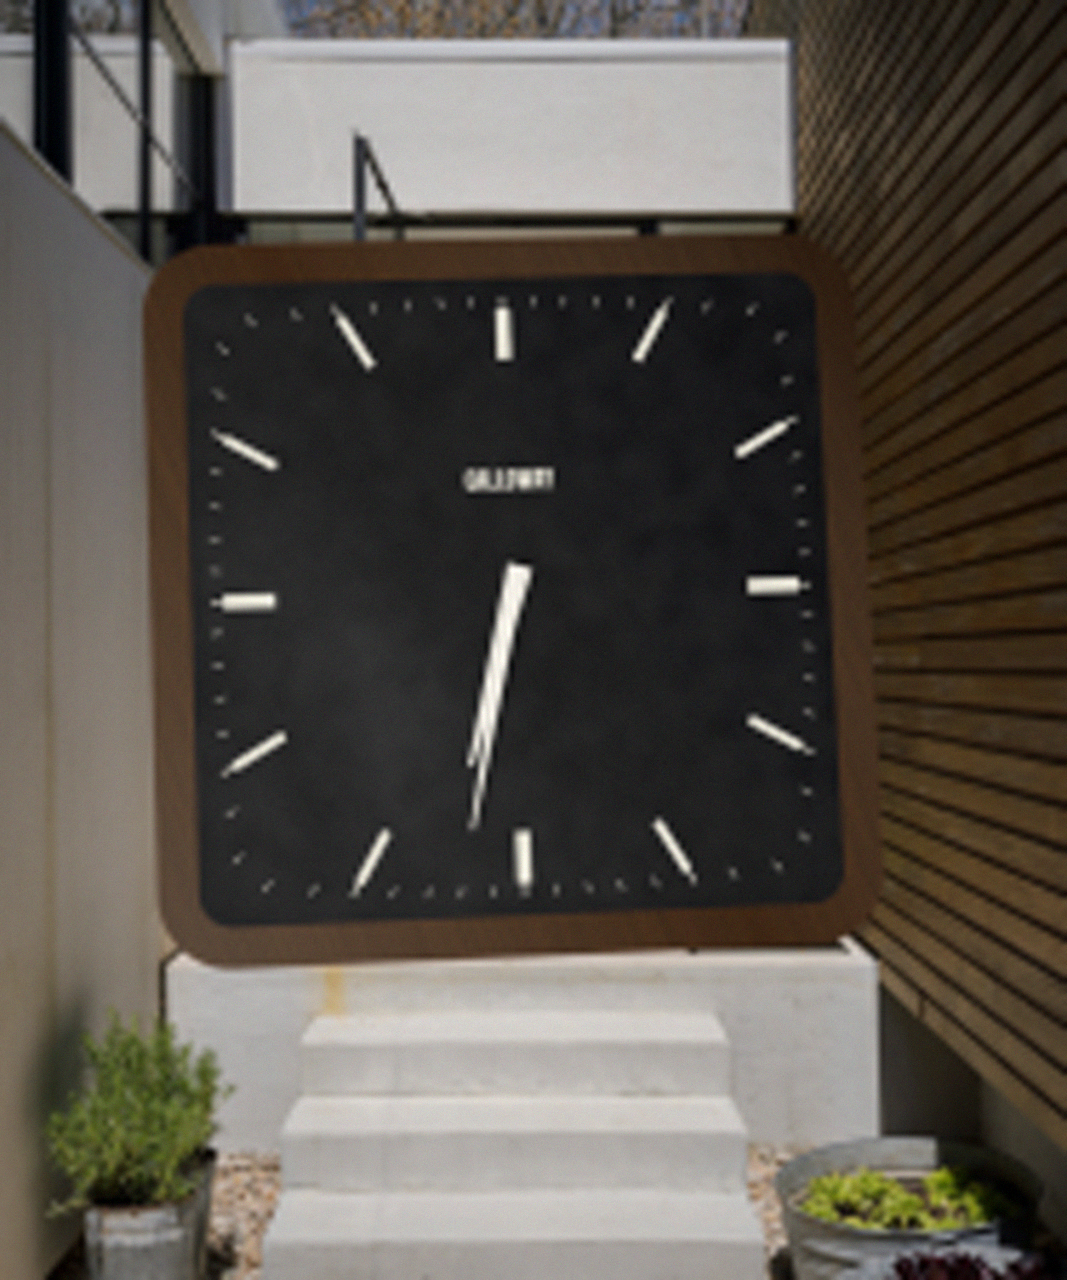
6:32
